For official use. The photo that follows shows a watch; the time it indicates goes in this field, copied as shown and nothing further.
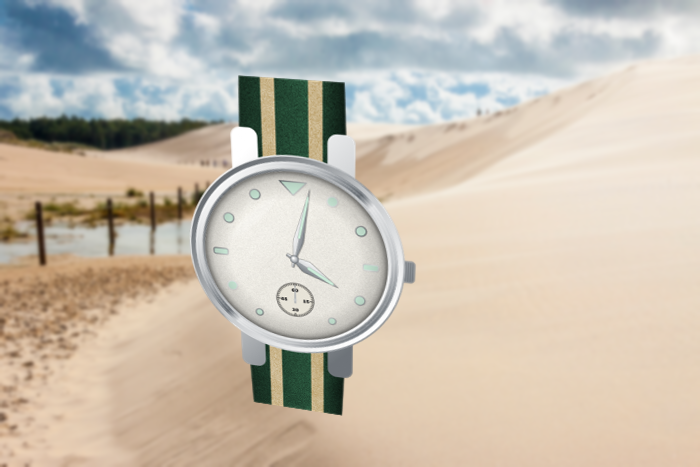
4:02
